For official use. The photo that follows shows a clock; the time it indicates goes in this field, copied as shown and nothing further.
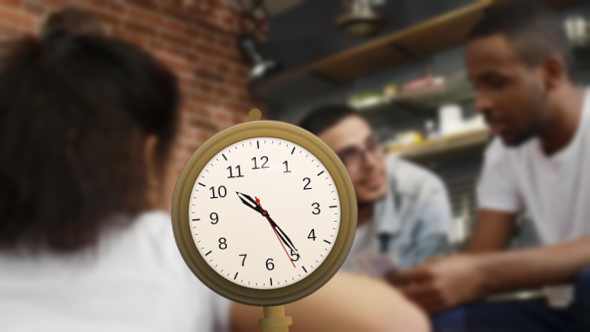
10:24:26
